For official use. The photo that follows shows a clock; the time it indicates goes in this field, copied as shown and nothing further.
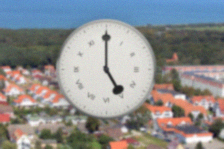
5:00
